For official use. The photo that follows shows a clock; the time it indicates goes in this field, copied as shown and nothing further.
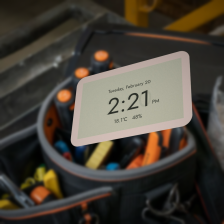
2:21
